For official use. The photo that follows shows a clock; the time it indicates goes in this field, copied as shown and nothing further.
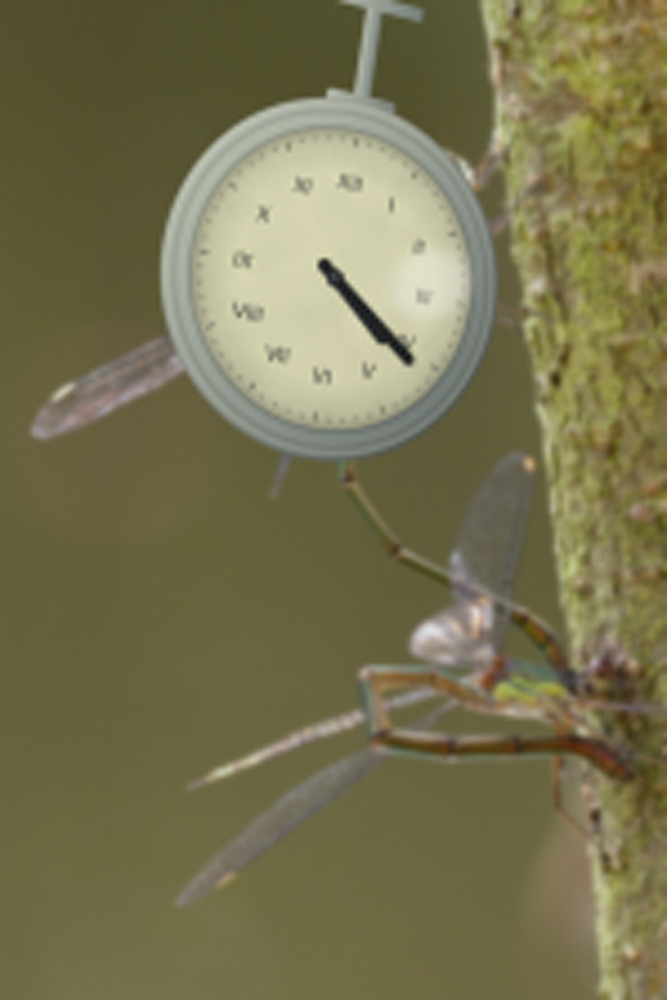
4:21
